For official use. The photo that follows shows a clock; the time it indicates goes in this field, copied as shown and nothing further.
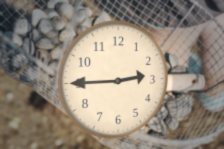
2:45
